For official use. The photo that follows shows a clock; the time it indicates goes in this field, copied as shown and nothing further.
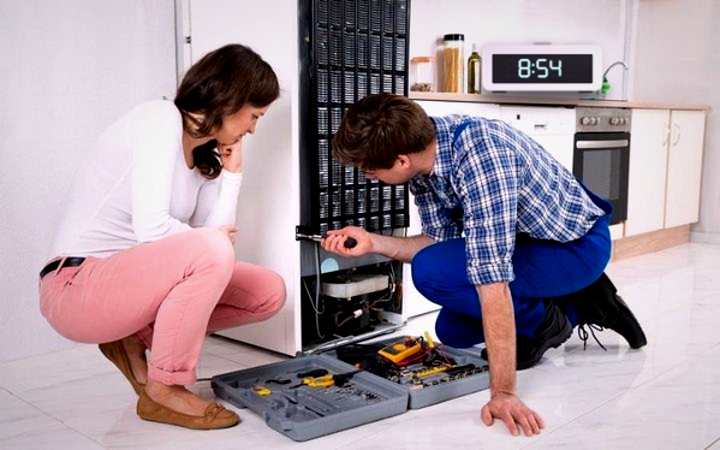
8:54
